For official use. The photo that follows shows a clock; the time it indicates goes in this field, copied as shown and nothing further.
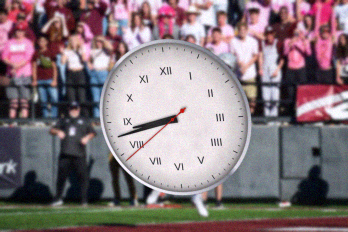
8:42:39
